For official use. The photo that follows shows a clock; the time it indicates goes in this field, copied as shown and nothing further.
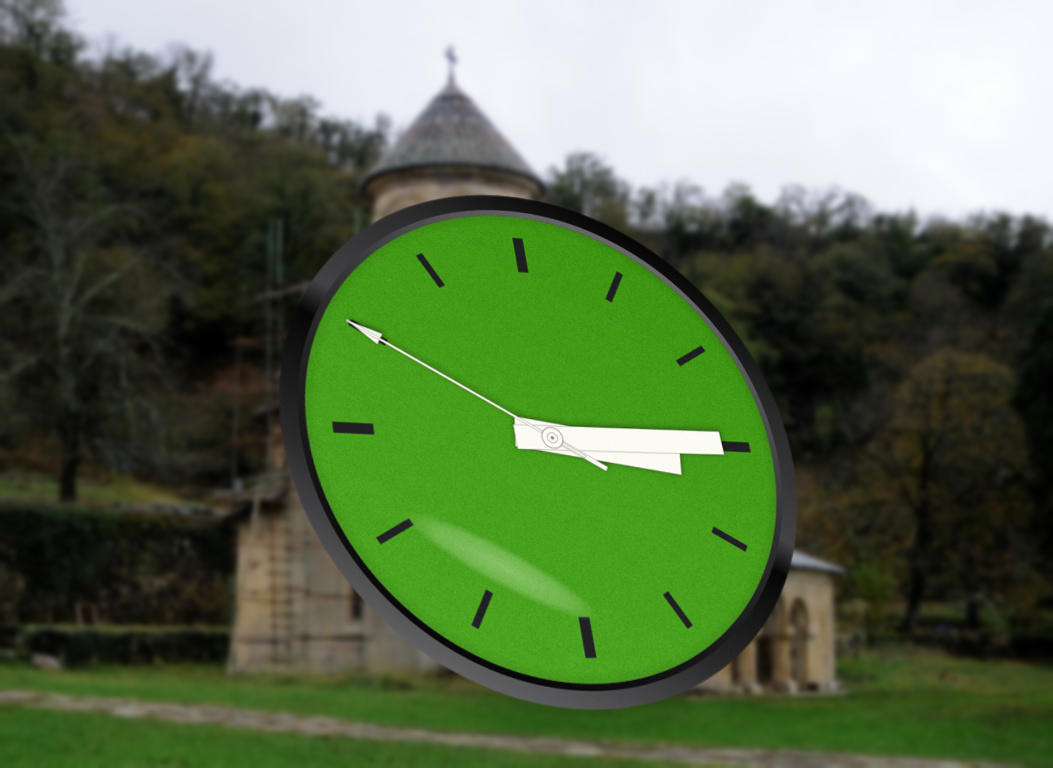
3:14:50
